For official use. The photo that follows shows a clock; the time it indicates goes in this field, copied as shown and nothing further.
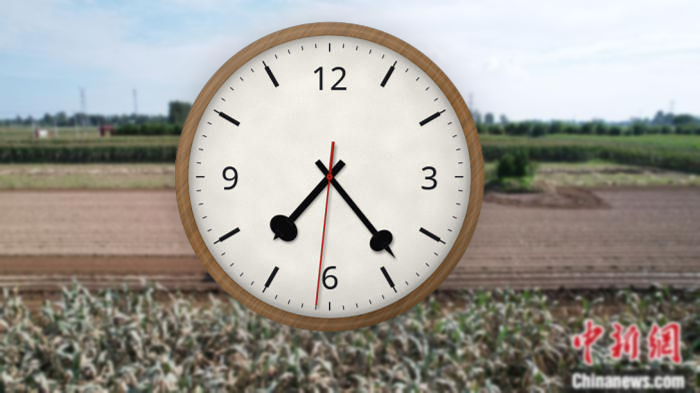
7:23:31
